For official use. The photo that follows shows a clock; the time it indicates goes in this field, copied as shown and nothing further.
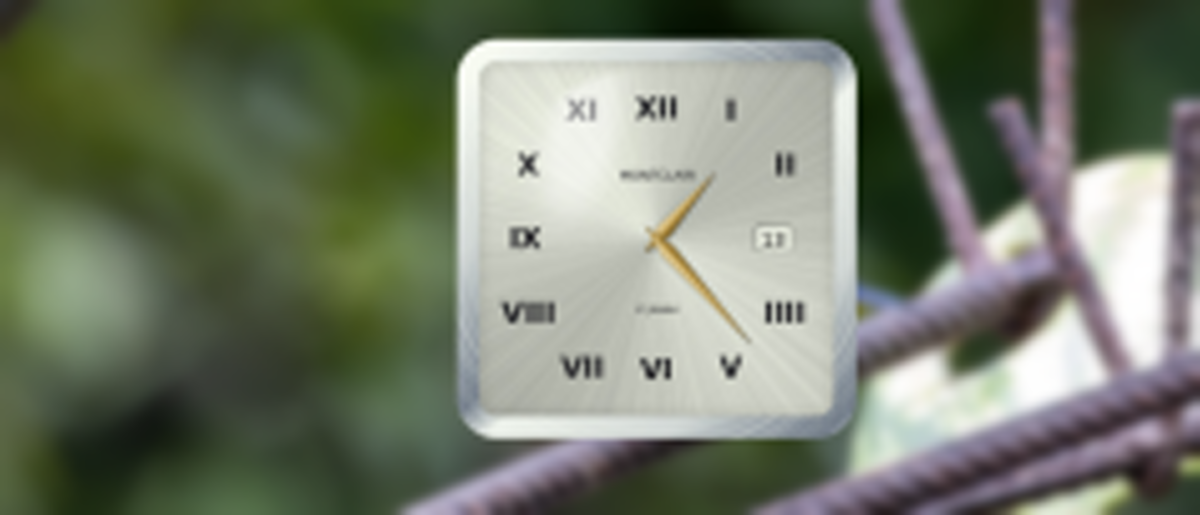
1:23
